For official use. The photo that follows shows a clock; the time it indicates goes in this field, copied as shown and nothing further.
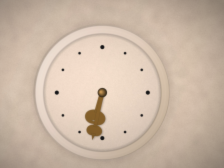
6:32
